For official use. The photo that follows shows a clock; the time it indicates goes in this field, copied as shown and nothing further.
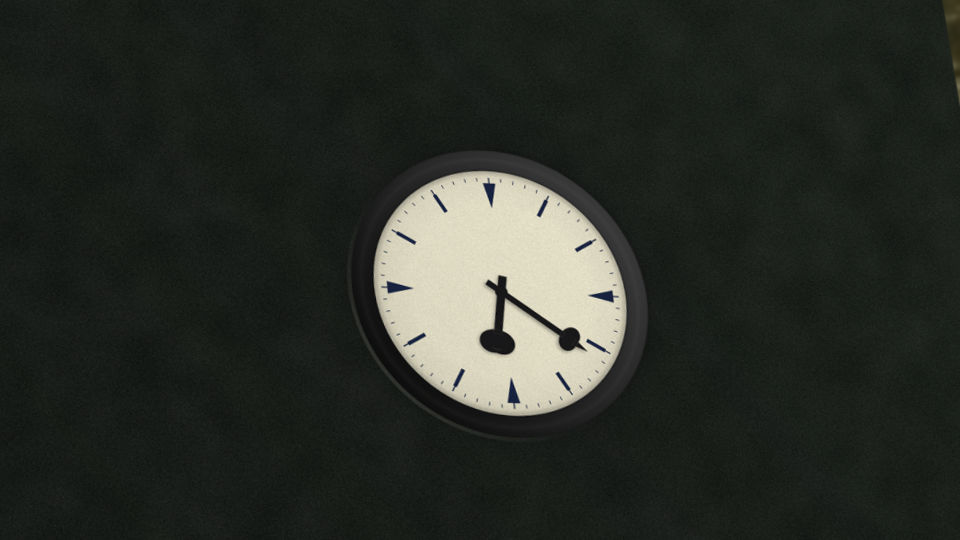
6:21
